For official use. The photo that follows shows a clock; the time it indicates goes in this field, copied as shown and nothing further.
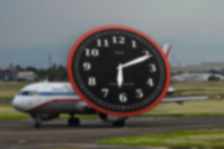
6:11
